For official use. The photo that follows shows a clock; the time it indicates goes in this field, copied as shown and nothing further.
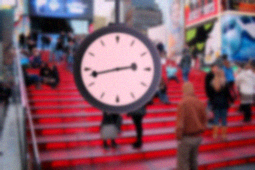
2:43
